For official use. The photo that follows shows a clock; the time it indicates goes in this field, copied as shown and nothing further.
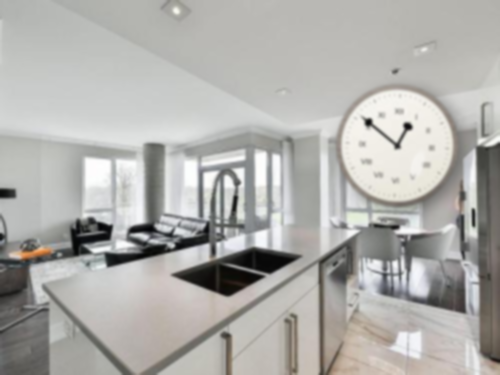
12:51
